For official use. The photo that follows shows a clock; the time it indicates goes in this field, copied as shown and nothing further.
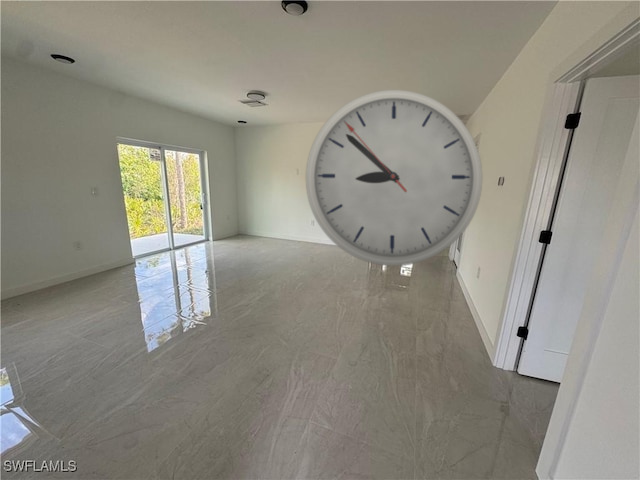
8:51:53
